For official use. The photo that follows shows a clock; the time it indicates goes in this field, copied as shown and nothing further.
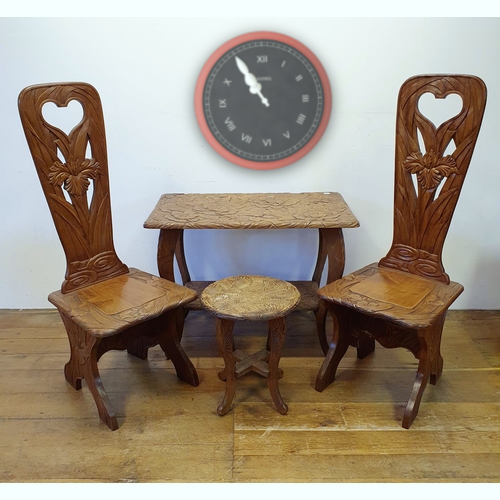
10:55
